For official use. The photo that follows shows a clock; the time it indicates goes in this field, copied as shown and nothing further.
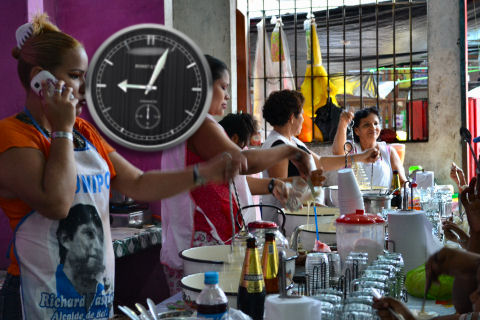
9:04
